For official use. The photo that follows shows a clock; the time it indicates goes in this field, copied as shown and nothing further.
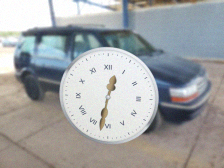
12:32
